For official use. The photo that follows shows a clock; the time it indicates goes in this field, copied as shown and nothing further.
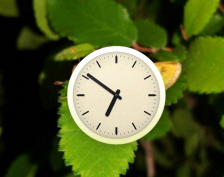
6:51
